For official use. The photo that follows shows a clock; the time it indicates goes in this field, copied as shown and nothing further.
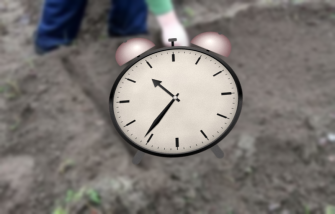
10:36
